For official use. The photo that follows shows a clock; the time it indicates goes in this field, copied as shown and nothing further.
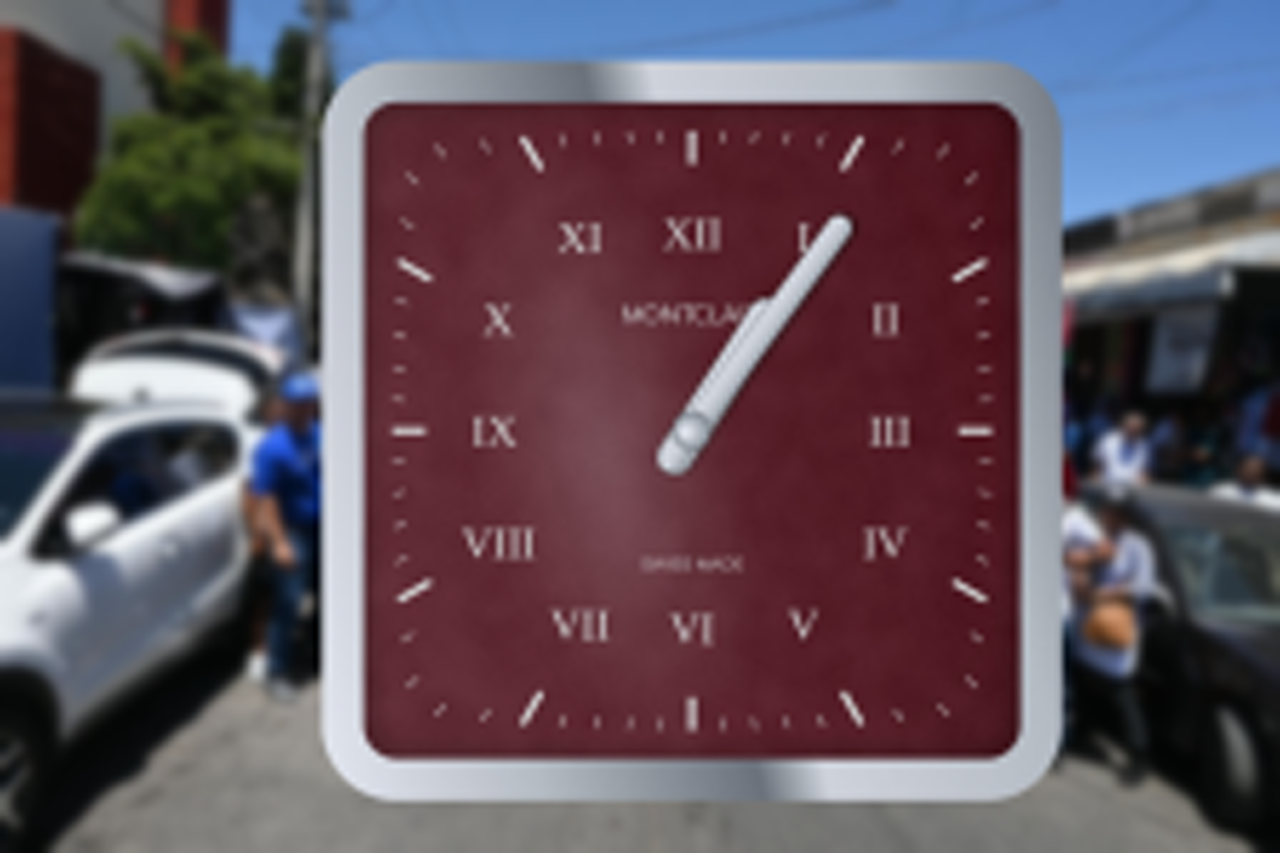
1:06
